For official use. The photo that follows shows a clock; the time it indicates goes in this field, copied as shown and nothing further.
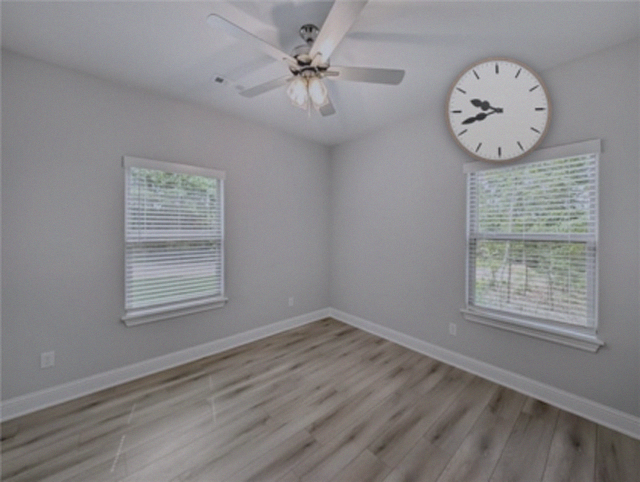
9:42
